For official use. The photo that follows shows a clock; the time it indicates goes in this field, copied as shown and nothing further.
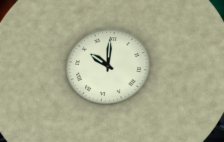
9:59
